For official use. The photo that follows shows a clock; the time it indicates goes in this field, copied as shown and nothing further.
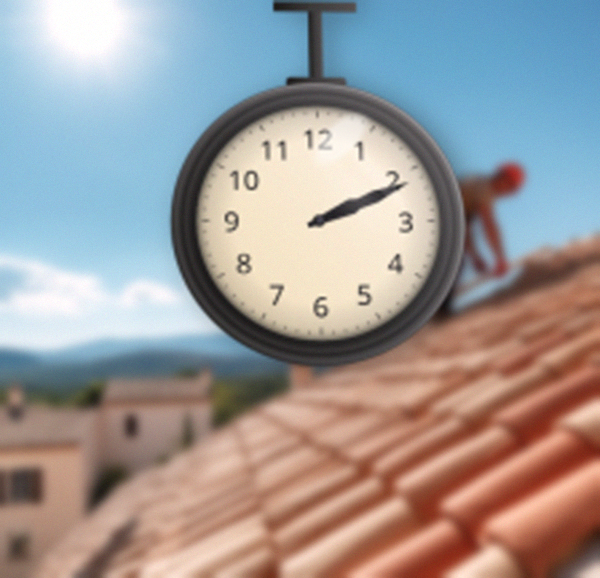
2:11
